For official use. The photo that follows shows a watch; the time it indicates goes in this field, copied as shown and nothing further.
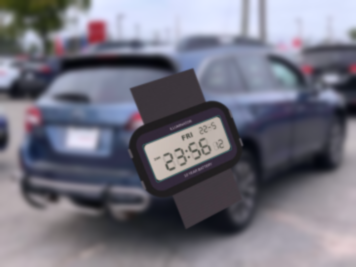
23:56
